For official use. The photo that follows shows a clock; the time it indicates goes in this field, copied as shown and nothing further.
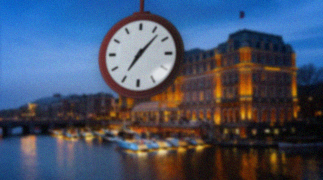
7:07
